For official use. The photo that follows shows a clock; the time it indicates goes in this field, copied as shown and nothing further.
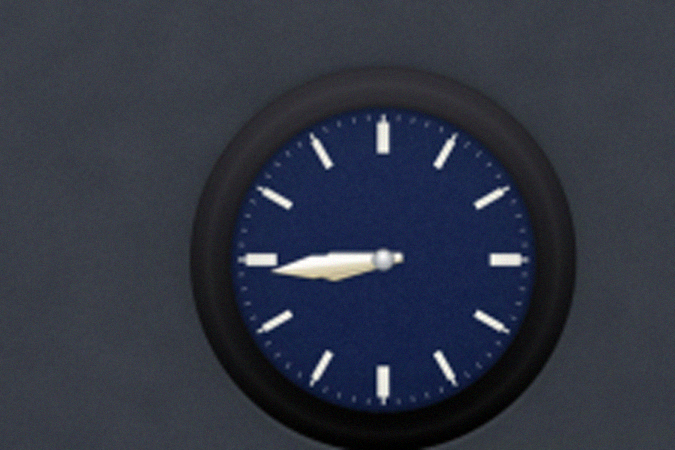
8:44
